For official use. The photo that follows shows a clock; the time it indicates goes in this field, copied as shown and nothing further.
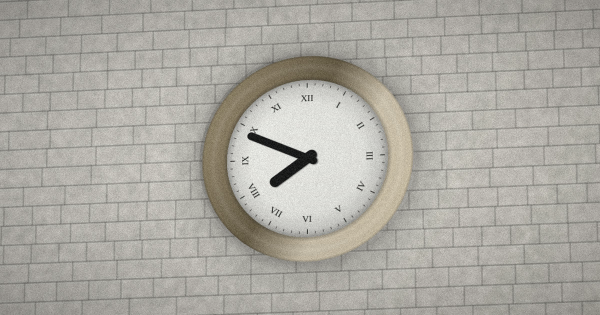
7:49
